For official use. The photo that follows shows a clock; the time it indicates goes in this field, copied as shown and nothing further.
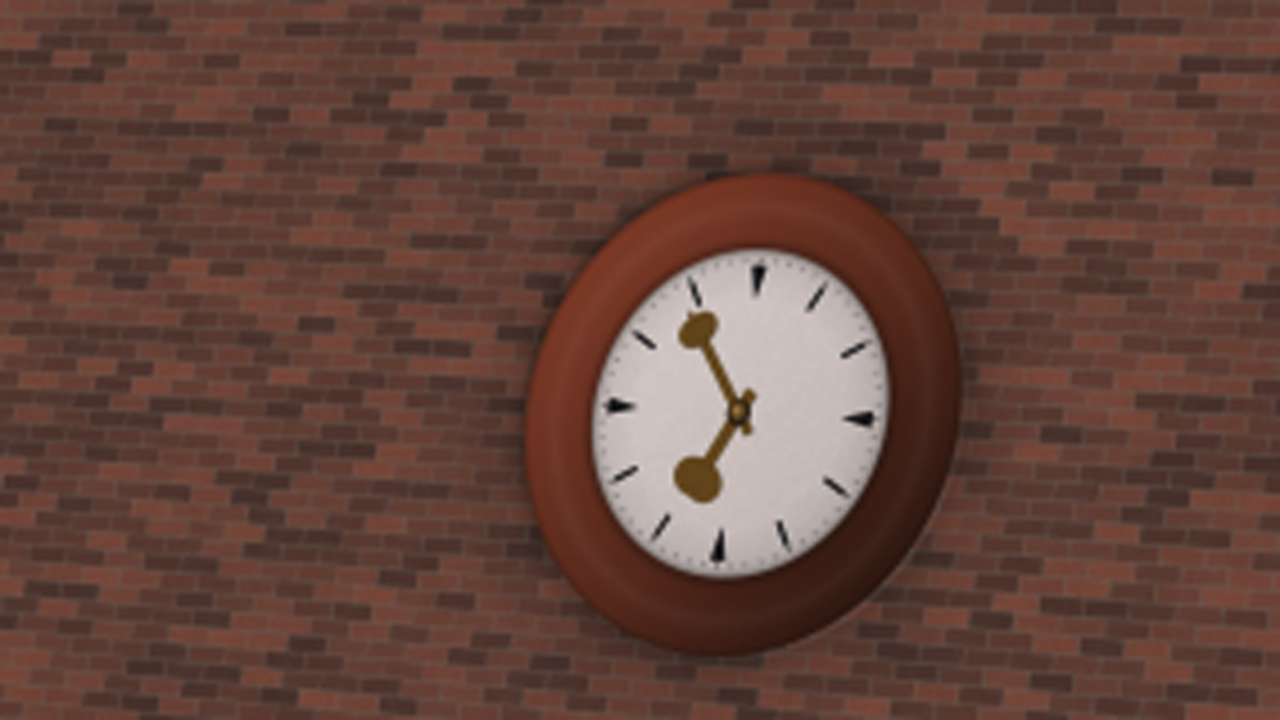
6:54
